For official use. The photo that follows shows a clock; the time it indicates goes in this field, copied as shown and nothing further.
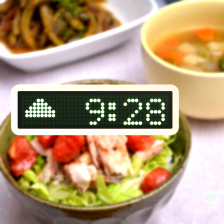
9:28
